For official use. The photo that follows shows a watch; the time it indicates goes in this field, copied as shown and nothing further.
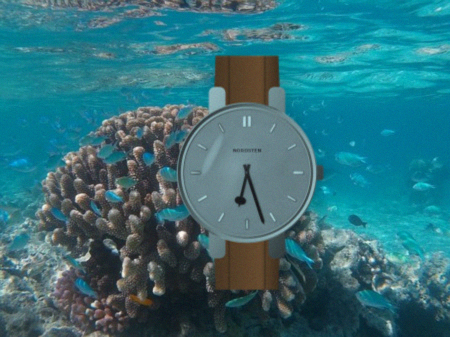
6:27
